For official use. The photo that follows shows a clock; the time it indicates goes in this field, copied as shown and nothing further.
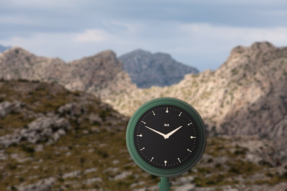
1:49
